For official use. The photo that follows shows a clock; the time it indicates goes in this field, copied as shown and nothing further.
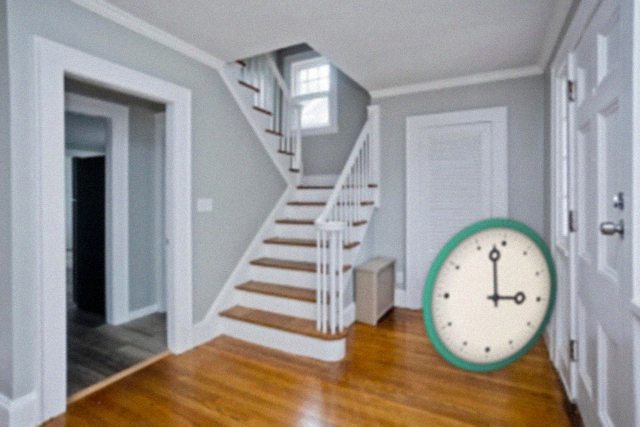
2:58
